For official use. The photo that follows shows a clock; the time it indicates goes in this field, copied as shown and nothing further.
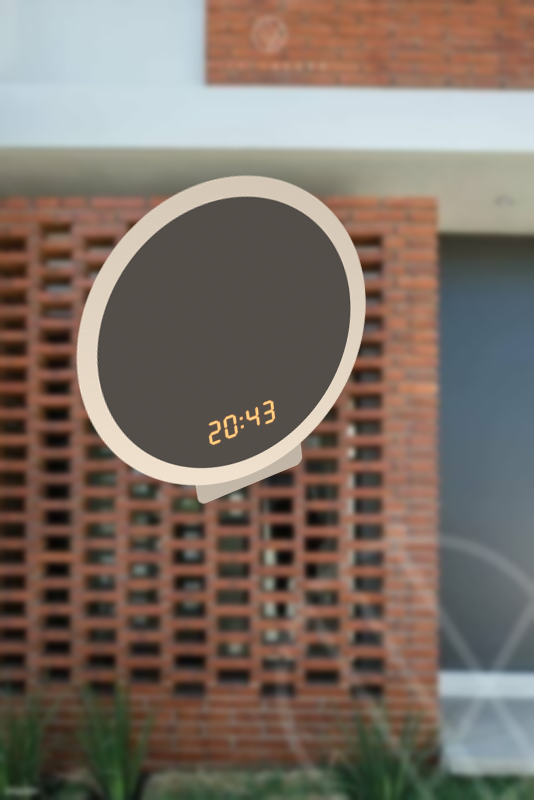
20:43
